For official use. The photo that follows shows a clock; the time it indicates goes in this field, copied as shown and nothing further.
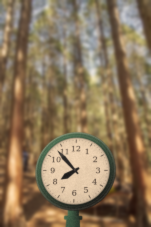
7:53
